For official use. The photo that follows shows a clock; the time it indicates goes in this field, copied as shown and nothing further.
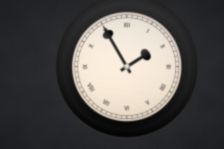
1:55
